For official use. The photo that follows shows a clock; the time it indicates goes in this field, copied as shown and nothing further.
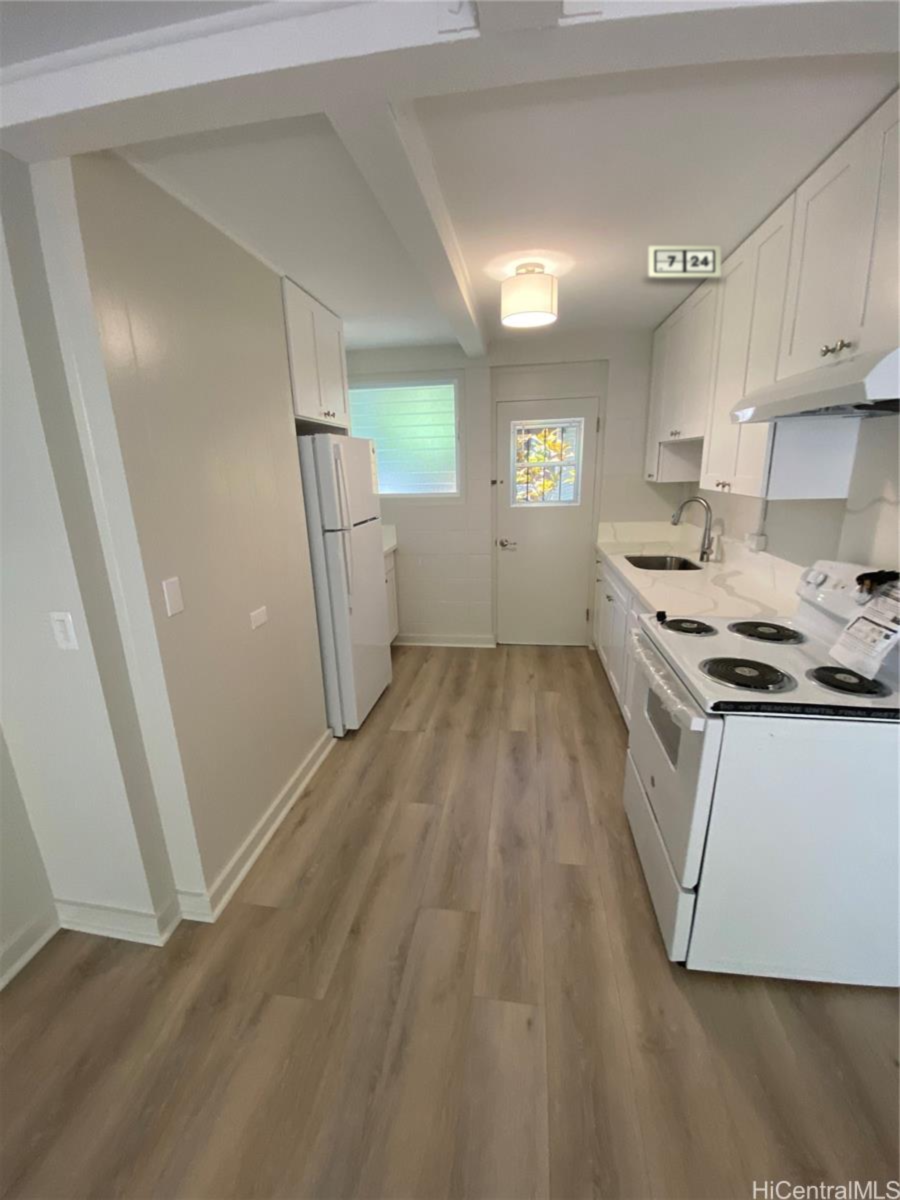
7:24
